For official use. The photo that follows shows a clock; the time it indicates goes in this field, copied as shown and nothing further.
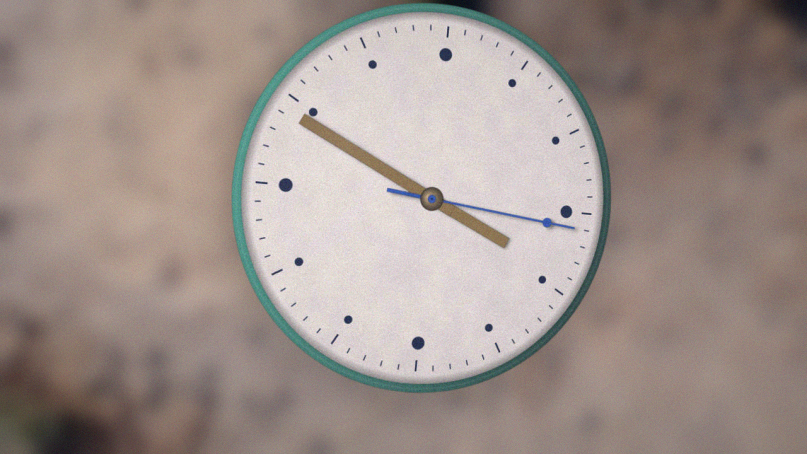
3:49:16
